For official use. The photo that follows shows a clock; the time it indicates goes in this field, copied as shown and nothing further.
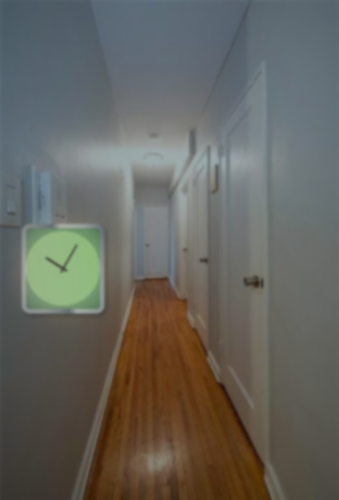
10:05
